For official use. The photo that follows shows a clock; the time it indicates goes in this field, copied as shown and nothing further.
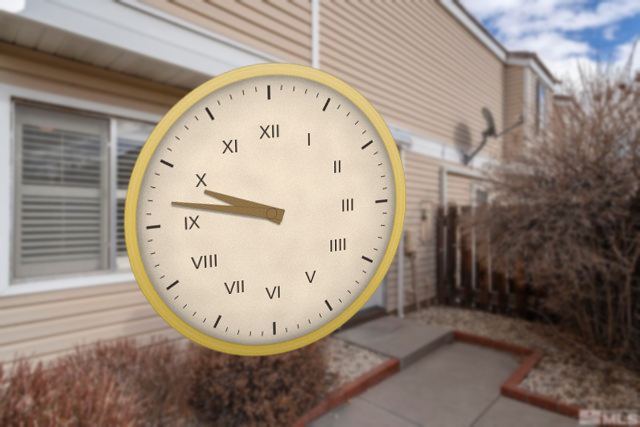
9:47
